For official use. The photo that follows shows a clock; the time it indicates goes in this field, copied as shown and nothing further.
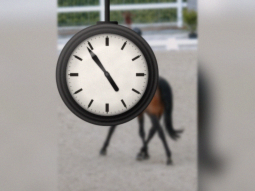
4:54
